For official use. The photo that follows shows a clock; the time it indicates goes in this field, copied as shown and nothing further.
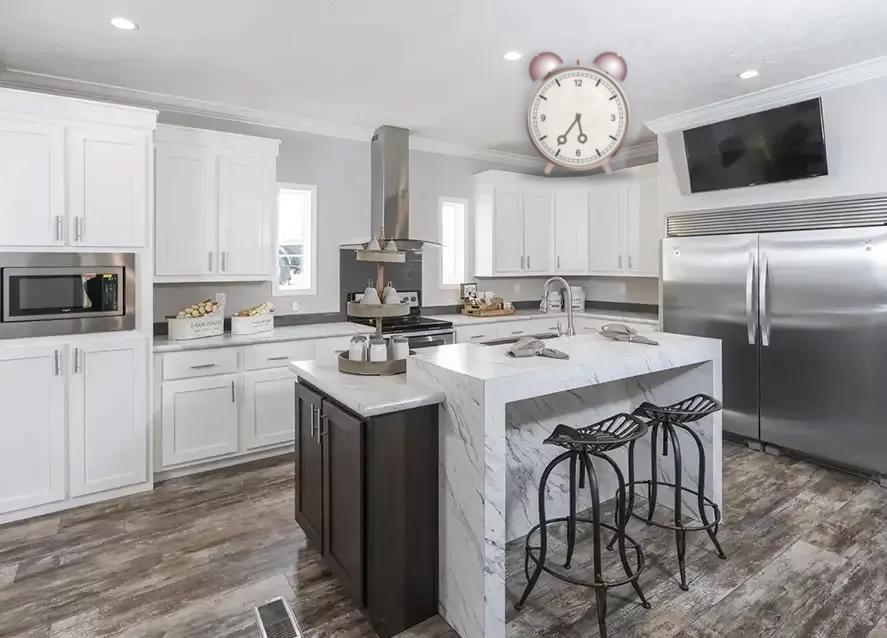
5:36
